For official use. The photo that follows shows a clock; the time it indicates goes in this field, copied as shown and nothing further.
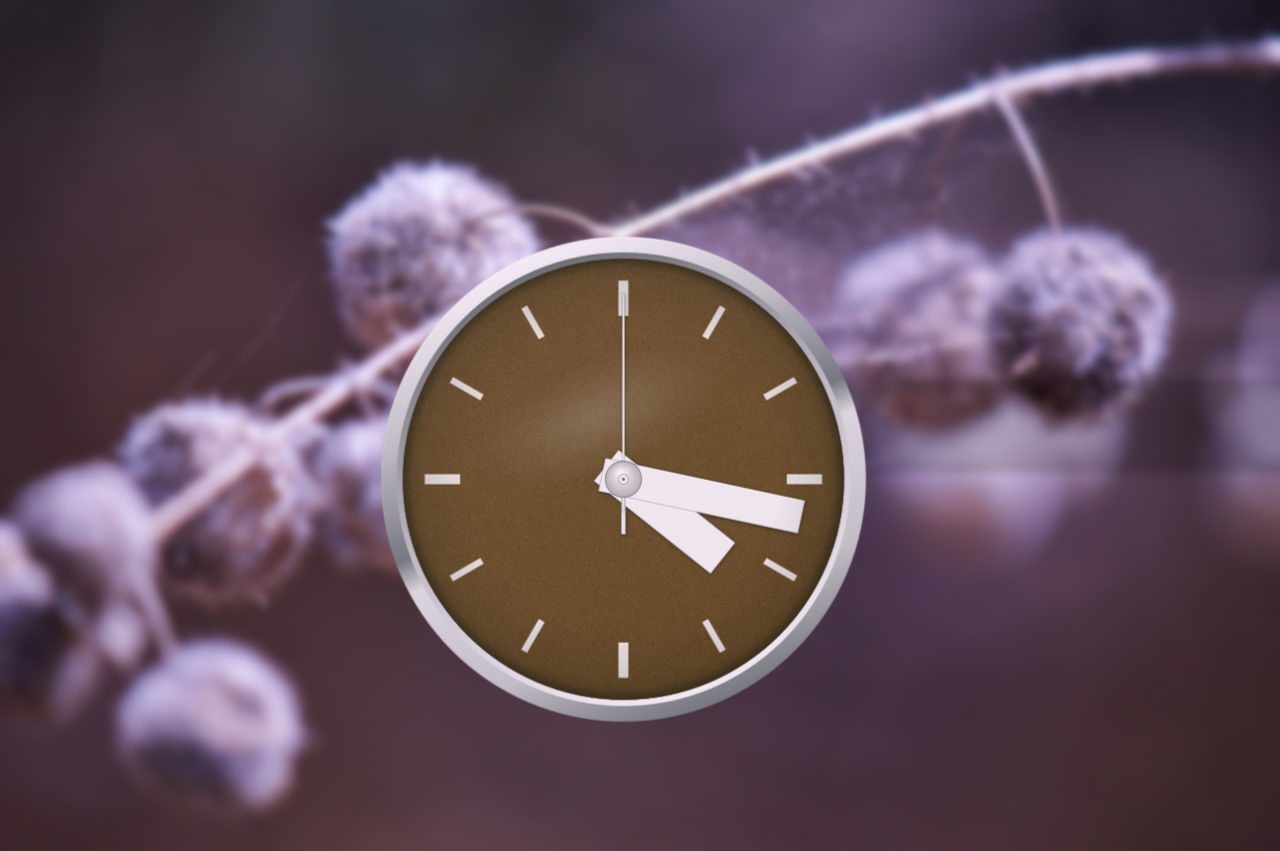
4:17:00
